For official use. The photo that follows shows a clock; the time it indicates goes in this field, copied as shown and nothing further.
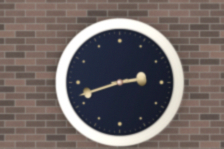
2:42
